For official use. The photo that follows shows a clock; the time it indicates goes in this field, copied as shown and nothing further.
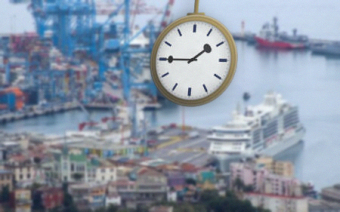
1:45
